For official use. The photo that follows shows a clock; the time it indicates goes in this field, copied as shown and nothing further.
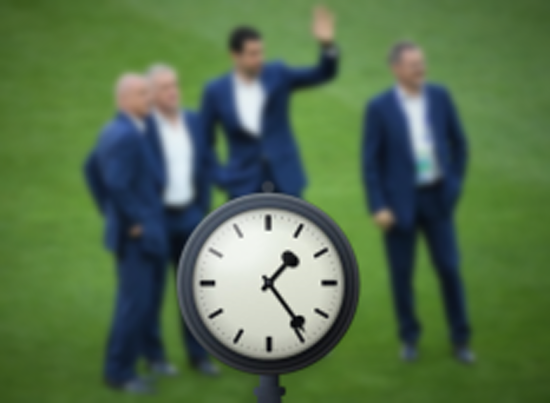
1:24
